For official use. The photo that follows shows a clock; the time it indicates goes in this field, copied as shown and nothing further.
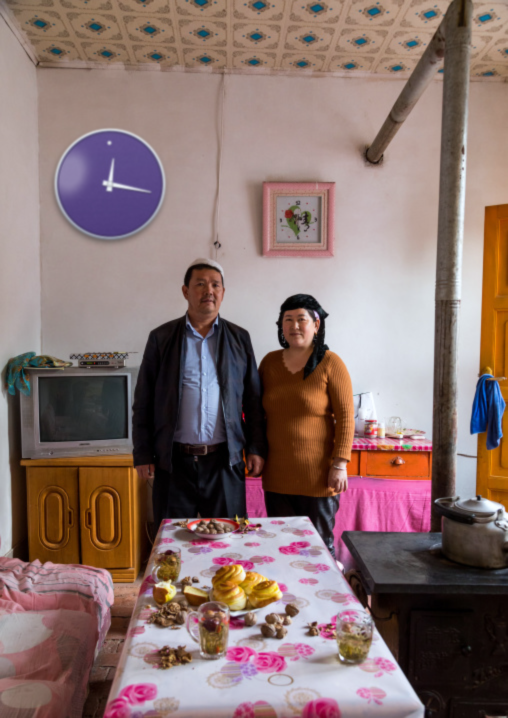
12:17
